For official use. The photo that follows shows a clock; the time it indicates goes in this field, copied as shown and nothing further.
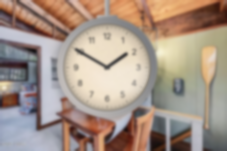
1:50
